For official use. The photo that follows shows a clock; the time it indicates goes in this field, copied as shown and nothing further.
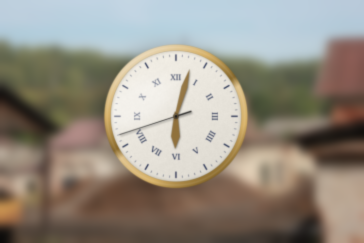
6:02:42
